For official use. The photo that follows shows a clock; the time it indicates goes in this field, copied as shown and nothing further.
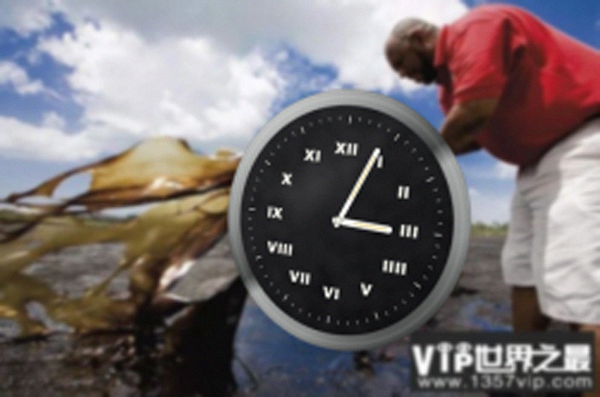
3:04
